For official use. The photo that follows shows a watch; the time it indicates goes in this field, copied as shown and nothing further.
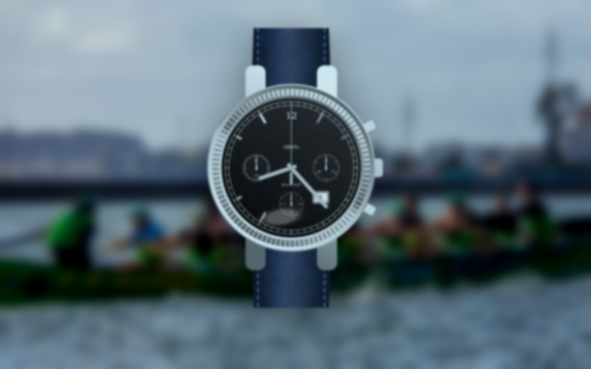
8:23
